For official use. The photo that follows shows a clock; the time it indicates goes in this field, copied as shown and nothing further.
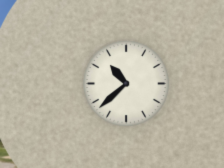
10:38
